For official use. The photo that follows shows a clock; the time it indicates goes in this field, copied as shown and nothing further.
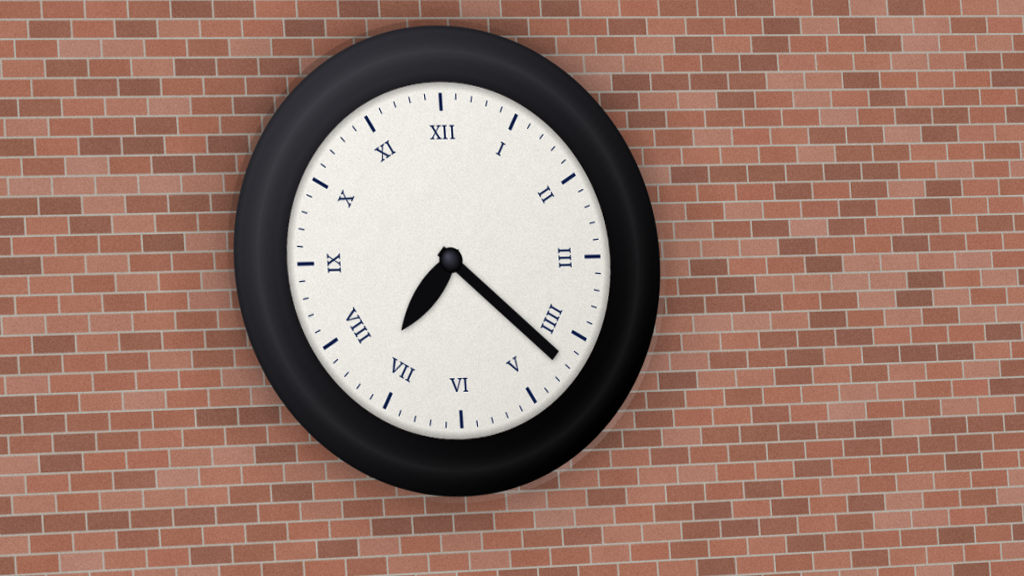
7:22
